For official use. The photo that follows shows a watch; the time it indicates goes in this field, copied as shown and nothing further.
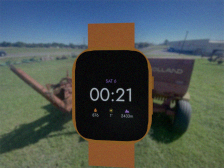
0:21
